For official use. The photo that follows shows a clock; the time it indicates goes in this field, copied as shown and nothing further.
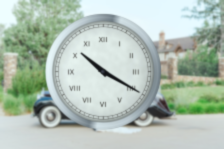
10:20
